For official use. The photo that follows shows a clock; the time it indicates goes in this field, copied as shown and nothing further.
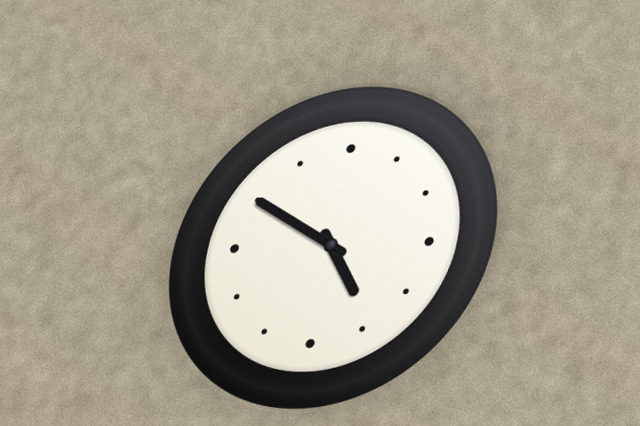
4:50
